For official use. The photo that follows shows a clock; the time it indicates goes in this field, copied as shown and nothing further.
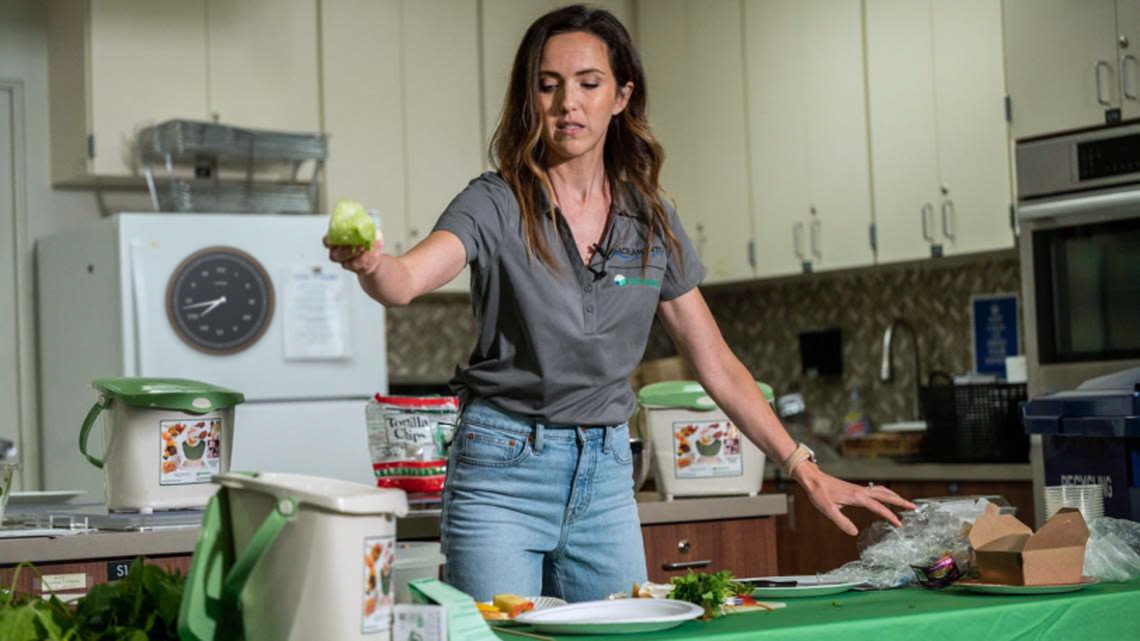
7:43
